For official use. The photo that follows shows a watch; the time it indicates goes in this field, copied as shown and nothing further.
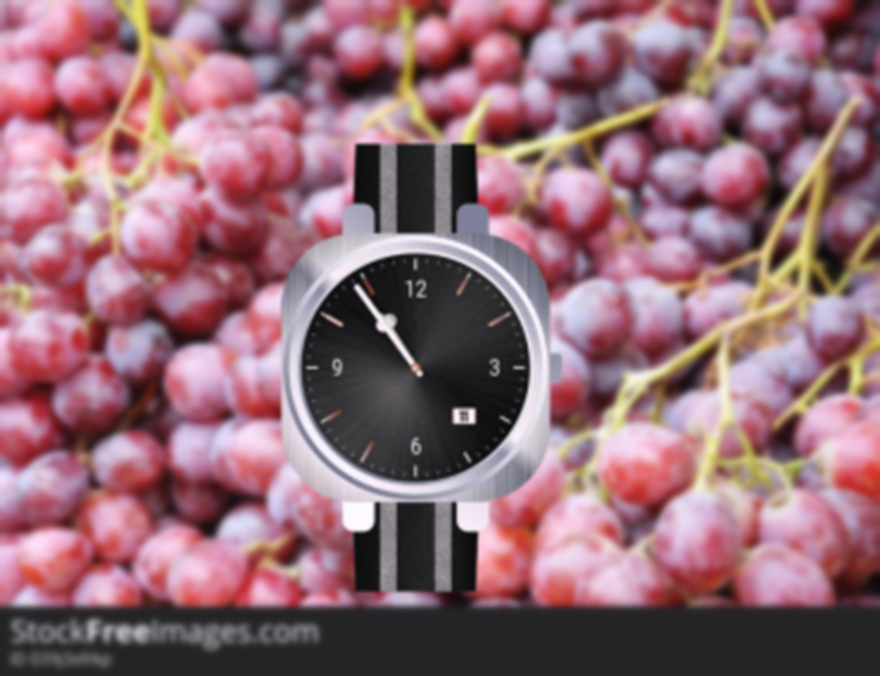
10:54
